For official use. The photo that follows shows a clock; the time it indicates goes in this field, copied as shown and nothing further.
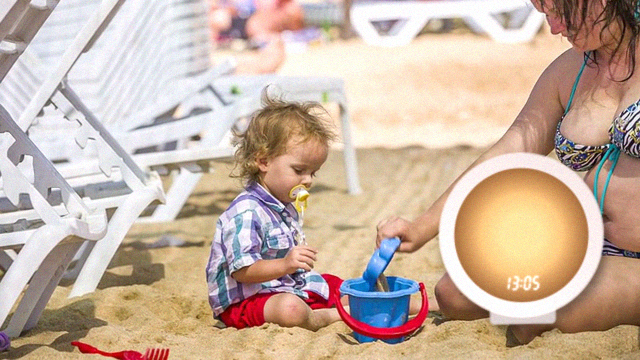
13:05
